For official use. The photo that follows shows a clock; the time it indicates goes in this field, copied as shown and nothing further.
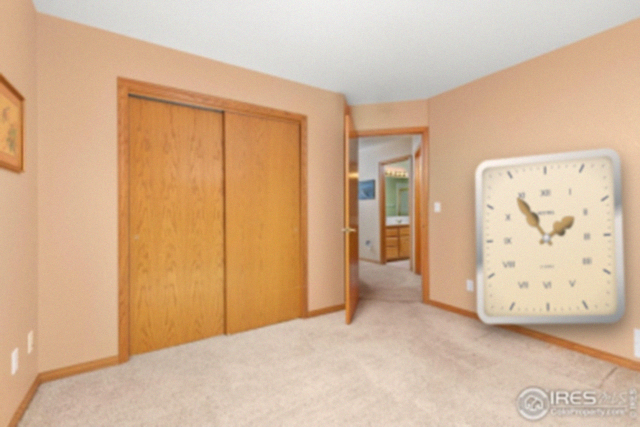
1:54
